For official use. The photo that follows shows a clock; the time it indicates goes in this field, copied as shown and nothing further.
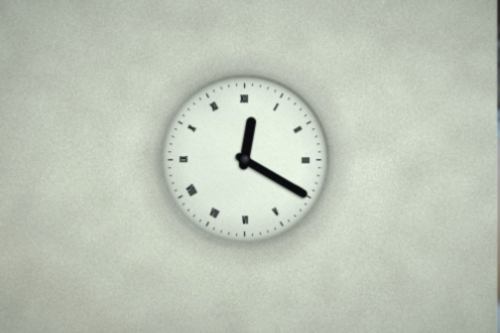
12:20
